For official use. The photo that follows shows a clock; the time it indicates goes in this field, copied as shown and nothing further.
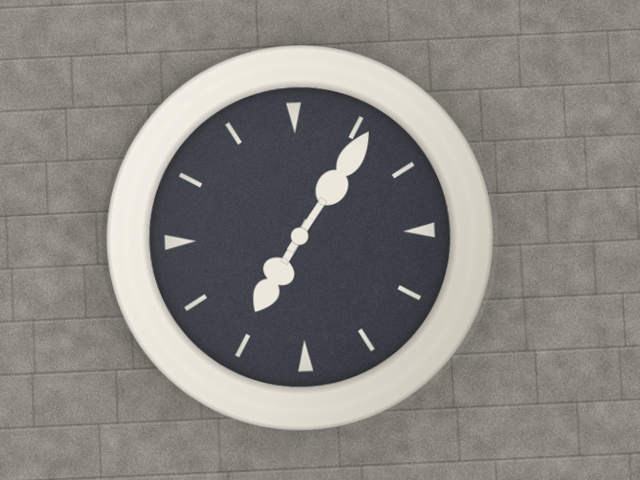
7:06
